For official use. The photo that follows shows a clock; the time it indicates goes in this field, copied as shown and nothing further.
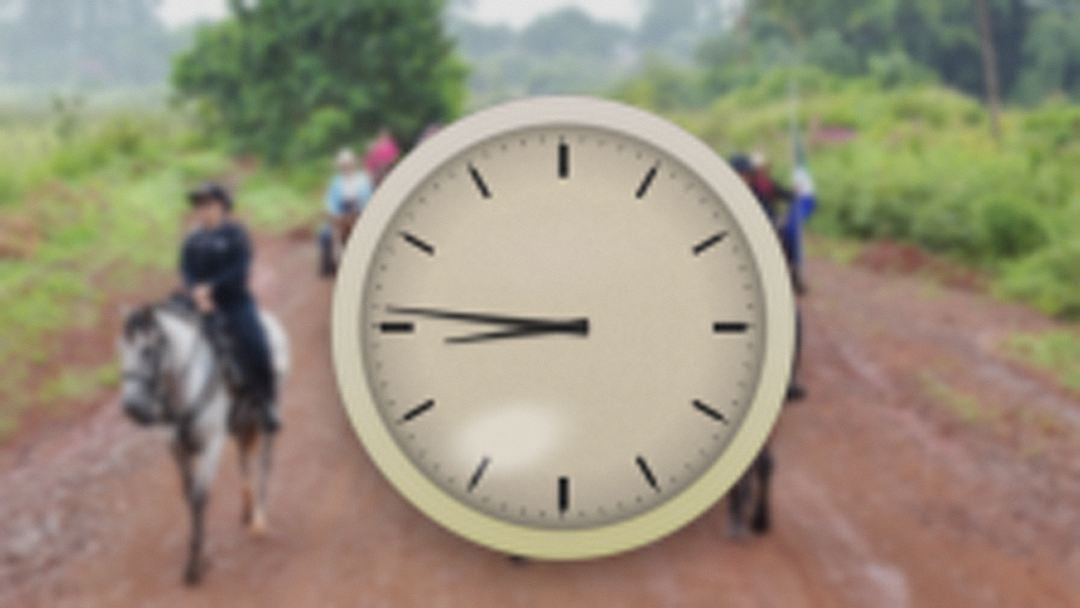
8:46
